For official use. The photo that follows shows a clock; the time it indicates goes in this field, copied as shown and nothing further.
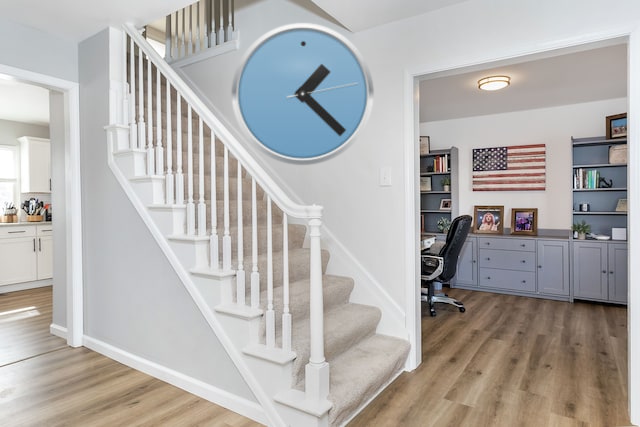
1:22:13
